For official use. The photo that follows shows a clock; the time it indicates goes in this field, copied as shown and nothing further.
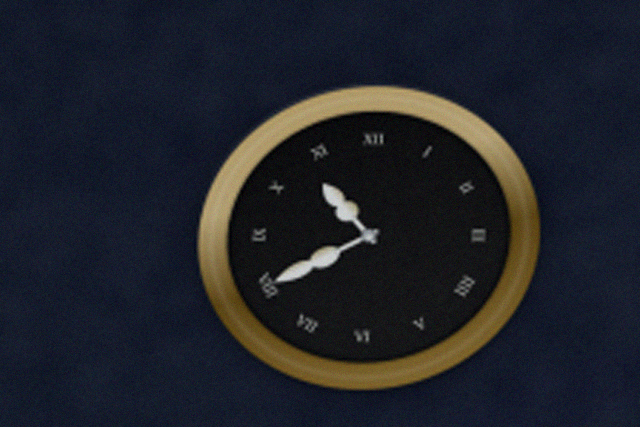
10:40
